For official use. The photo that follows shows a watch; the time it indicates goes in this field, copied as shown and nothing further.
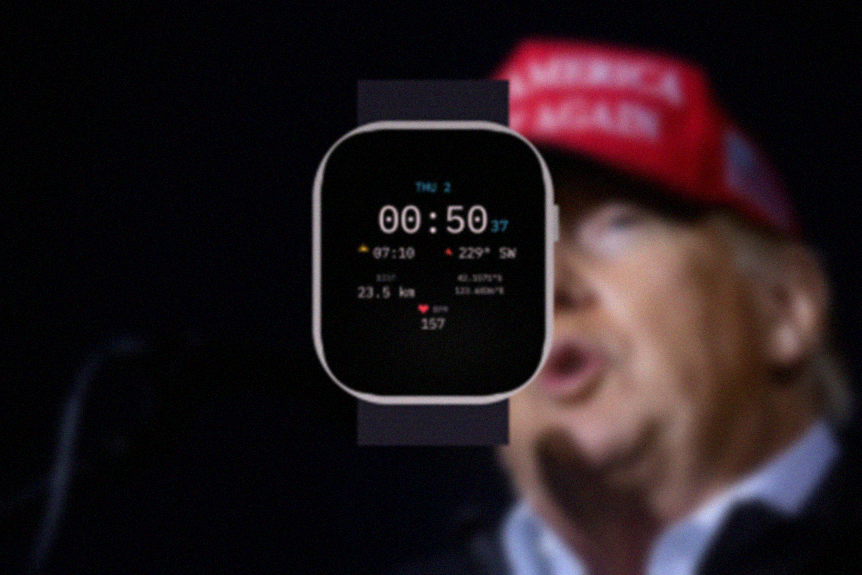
0:50
